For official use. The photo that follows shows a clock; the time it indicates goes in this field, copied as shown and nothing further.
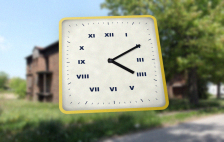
4:10
